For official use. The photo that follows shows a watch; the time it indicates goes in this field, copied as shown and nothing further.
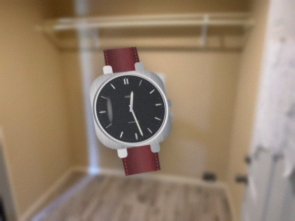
12:28
